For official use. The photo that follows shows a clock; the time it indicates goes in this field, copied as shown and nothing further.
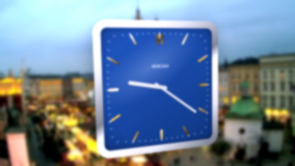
9:21
